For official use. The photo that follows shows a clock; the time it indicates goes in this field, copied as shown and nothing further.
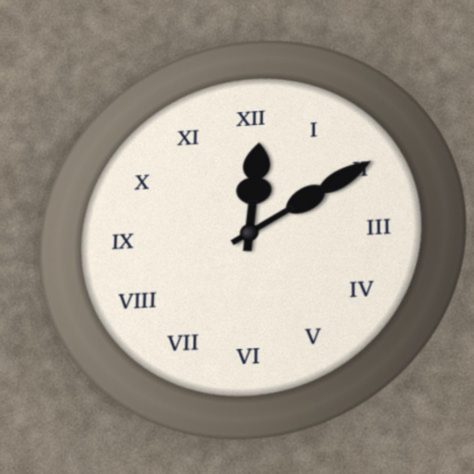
12:10
